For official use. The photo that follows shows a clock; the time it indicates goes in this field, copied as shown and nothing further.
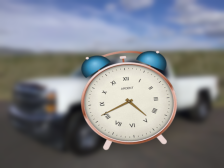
4:41
